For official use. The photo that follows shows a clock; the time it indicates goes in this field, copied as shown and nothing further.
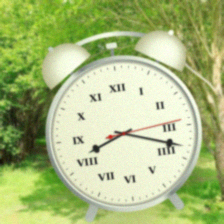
8:18:14
